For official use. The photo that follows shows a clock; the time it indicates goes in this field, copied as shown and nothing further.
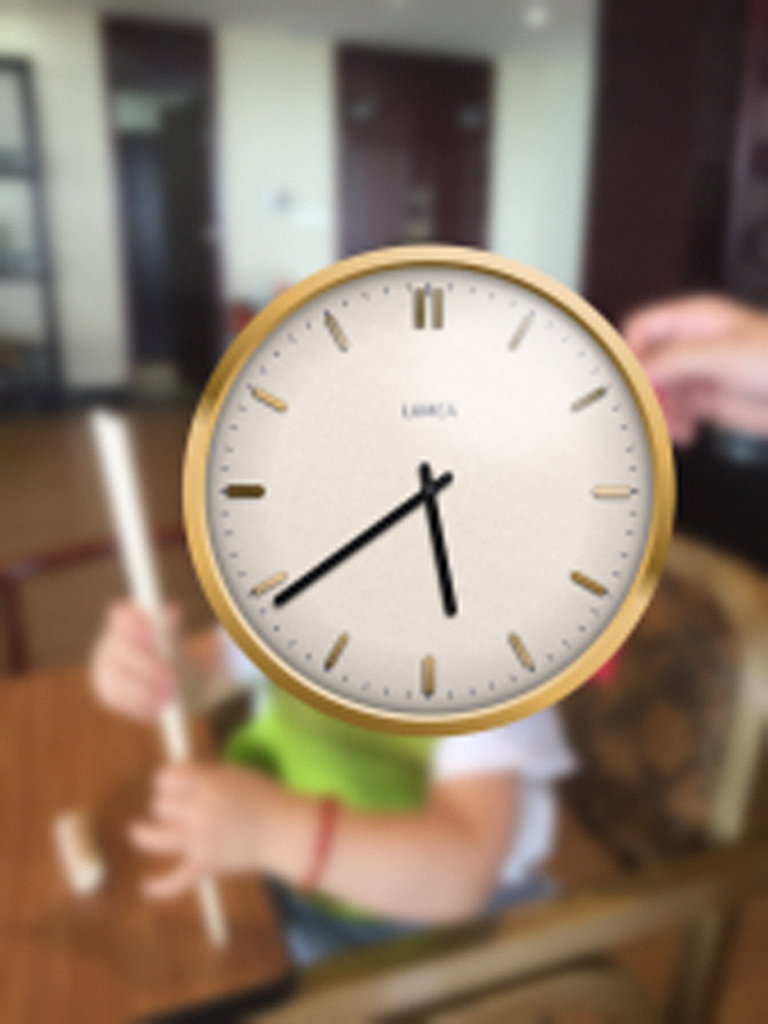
5:39
